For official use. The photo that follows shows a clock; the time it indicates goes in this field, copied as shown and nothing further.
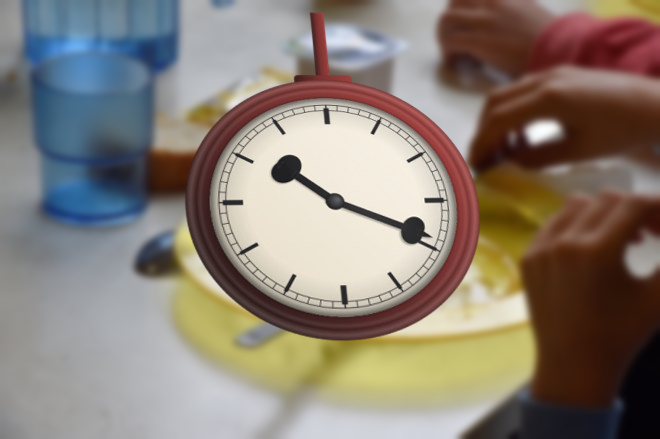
10:19
